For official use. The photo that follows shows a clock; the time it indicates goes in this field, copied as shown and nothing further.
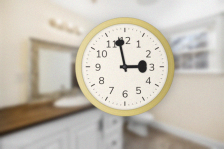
2:58
